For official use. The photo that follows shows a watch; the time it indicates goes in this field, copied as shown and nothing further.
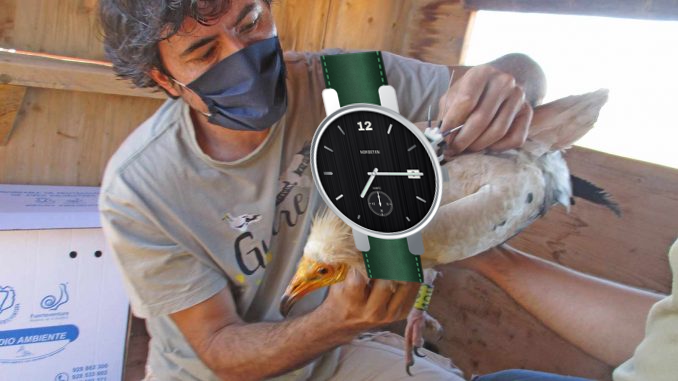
7:15
